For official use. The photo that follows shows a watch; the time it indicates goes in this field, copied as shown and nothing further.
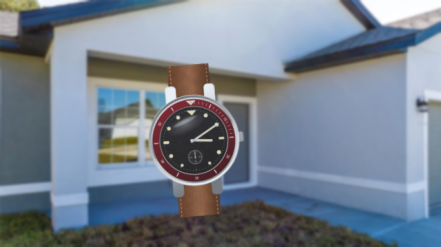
3:10
